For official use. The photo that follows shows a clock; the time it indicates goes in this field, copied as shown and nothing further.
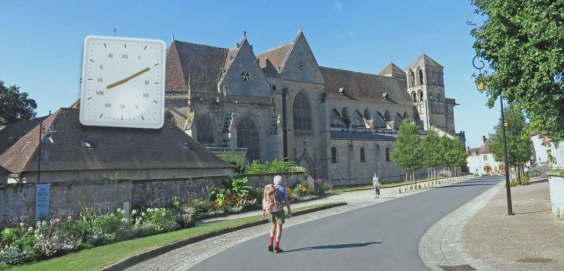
8:10
